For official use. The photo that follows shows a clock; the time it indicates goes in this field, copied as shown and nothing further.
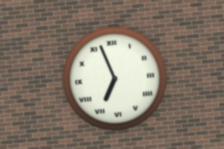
6:57
